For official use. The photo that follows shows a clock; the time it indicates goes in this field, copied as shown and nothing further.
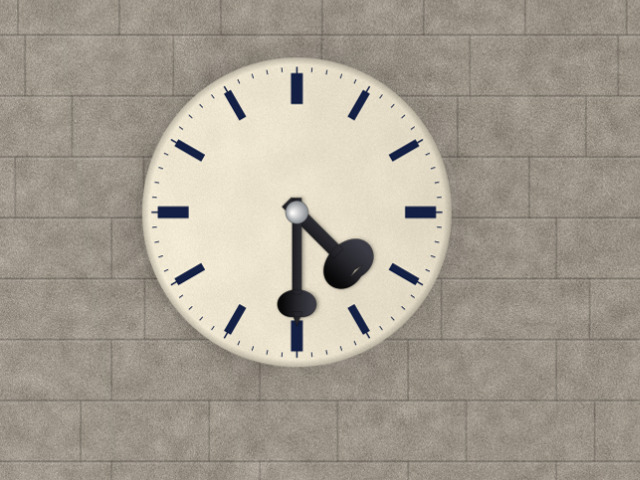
4:30
